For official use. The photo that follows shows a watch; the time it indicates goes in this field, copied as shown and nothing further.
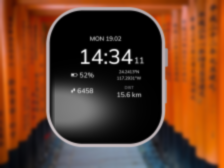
14:34
